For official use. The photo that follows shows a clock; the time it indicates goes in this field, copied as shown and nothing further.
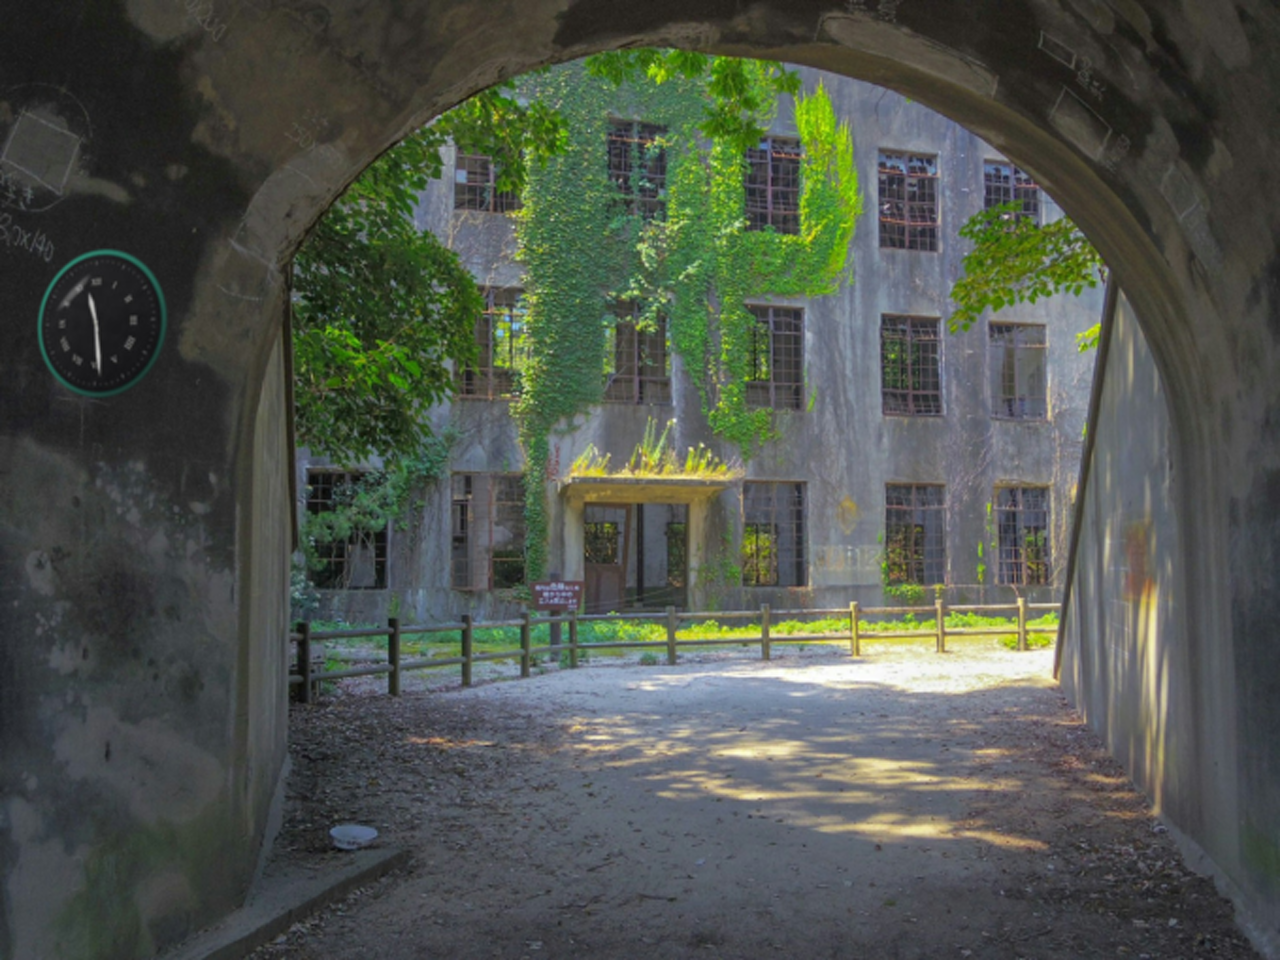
11:29
